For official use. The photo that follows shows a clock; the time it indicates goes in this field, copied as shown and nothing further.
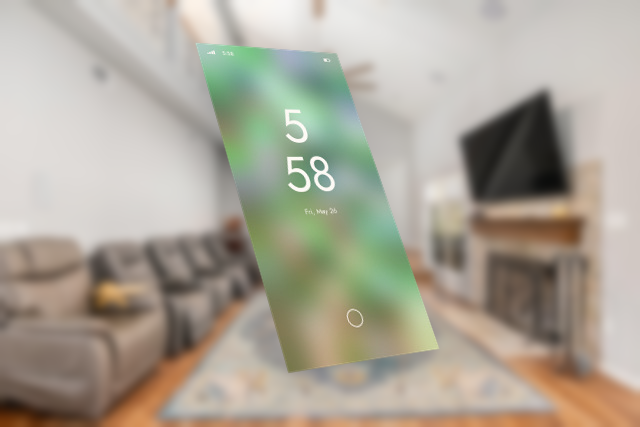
5:58
